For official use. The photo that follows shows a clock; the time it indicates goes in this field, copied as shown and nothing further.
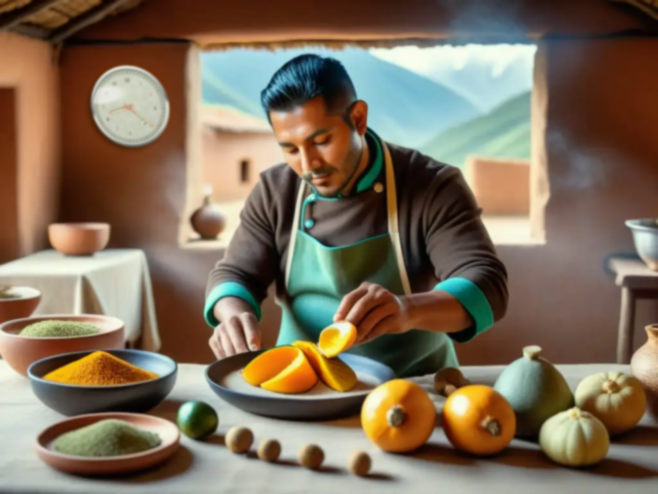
8:21
